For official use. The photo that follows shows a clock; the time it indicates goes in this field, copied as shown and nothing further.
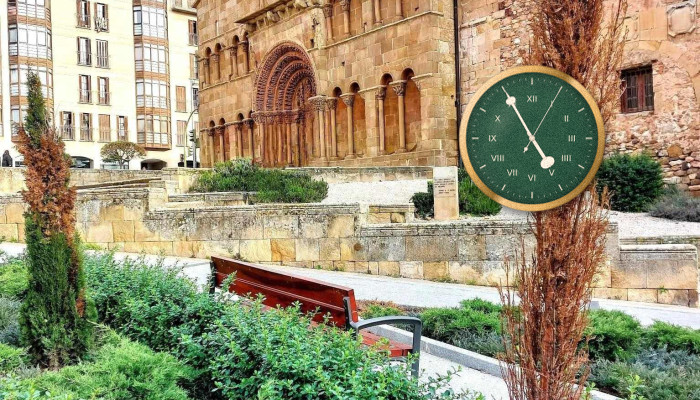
4:55:05
